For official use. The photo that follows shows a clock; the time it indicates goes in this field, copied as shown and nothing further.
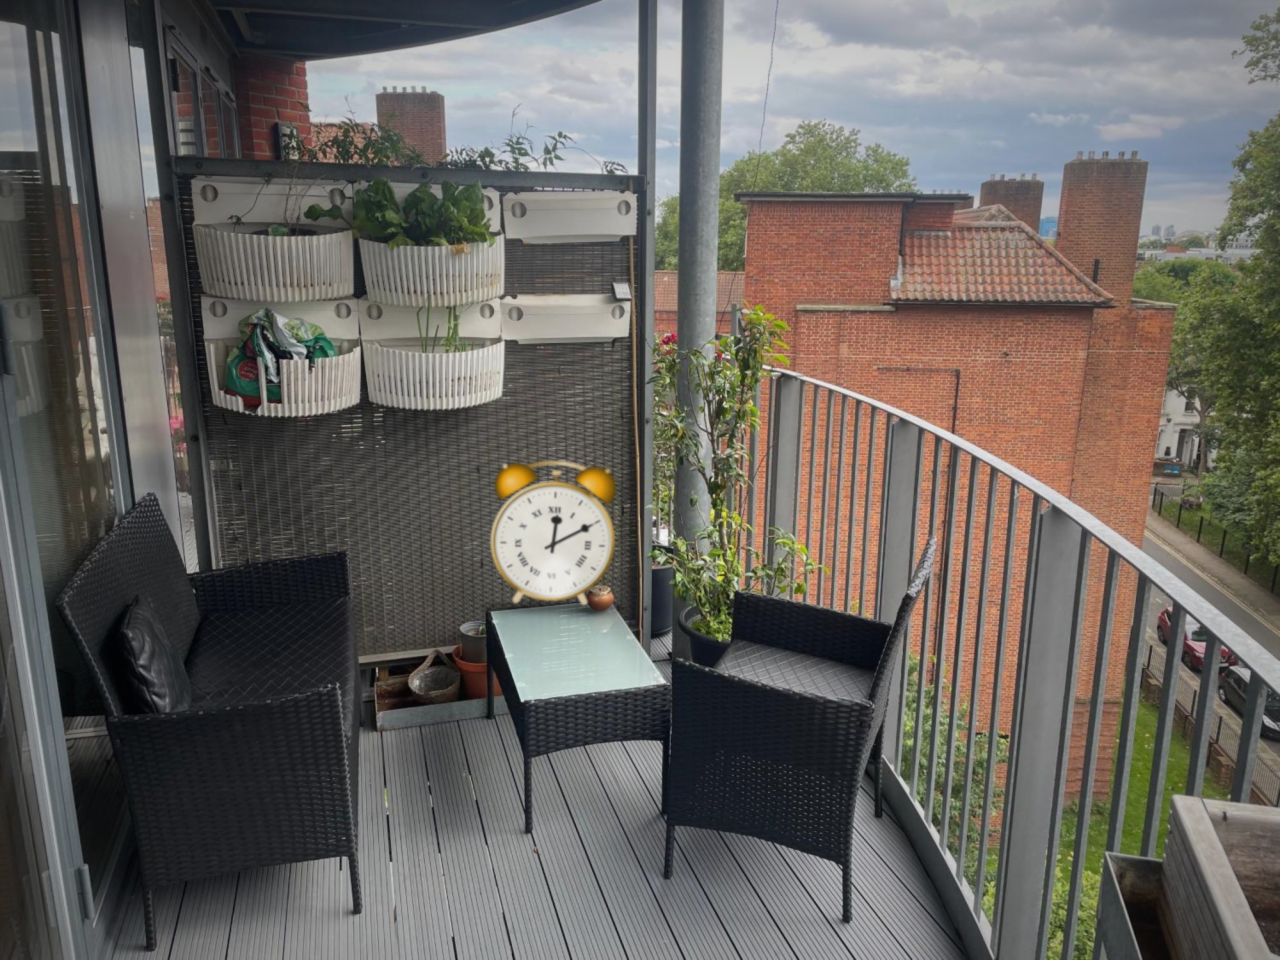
12:10
